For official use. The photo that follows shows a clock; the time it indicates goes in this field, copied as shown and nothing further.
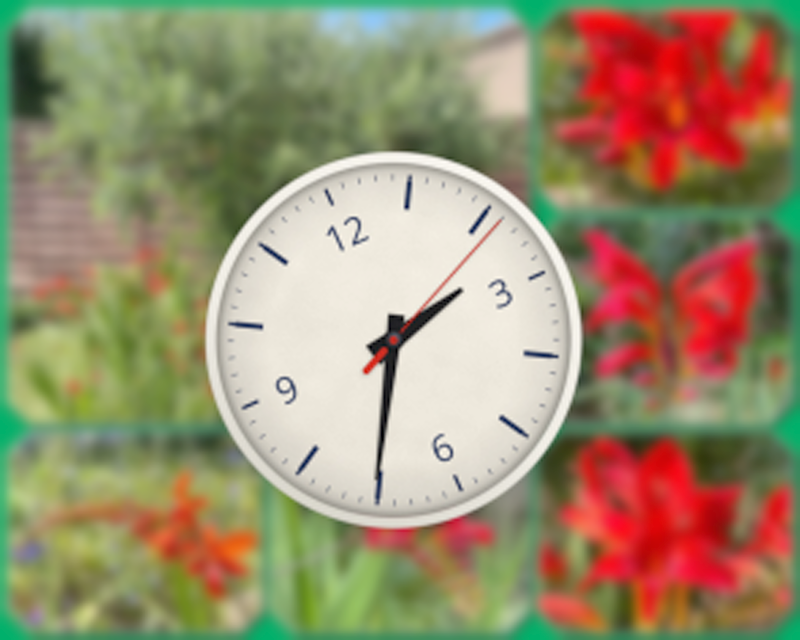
2:35:11
